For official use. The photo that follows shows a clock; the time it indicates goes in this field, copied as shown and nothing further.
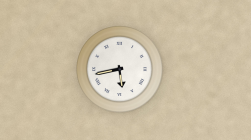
5:43
